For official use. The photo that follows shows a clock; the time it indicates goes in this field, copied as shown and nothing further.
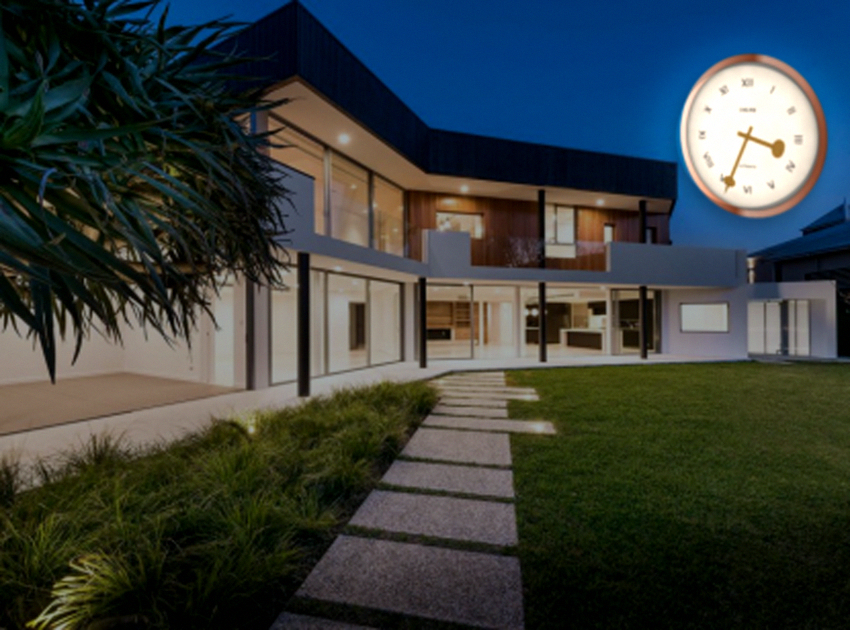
3:34
